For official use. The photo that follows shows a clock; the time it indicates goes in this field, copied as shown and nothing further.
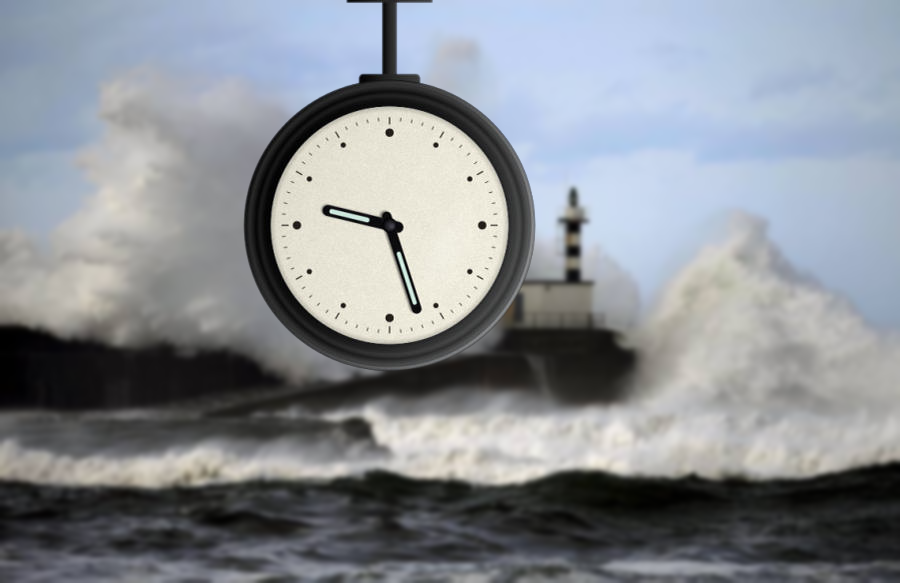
9:27
